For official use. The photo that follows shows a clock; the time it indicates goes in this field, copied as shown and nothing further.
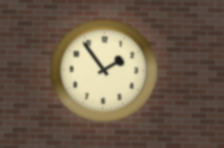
1:54
